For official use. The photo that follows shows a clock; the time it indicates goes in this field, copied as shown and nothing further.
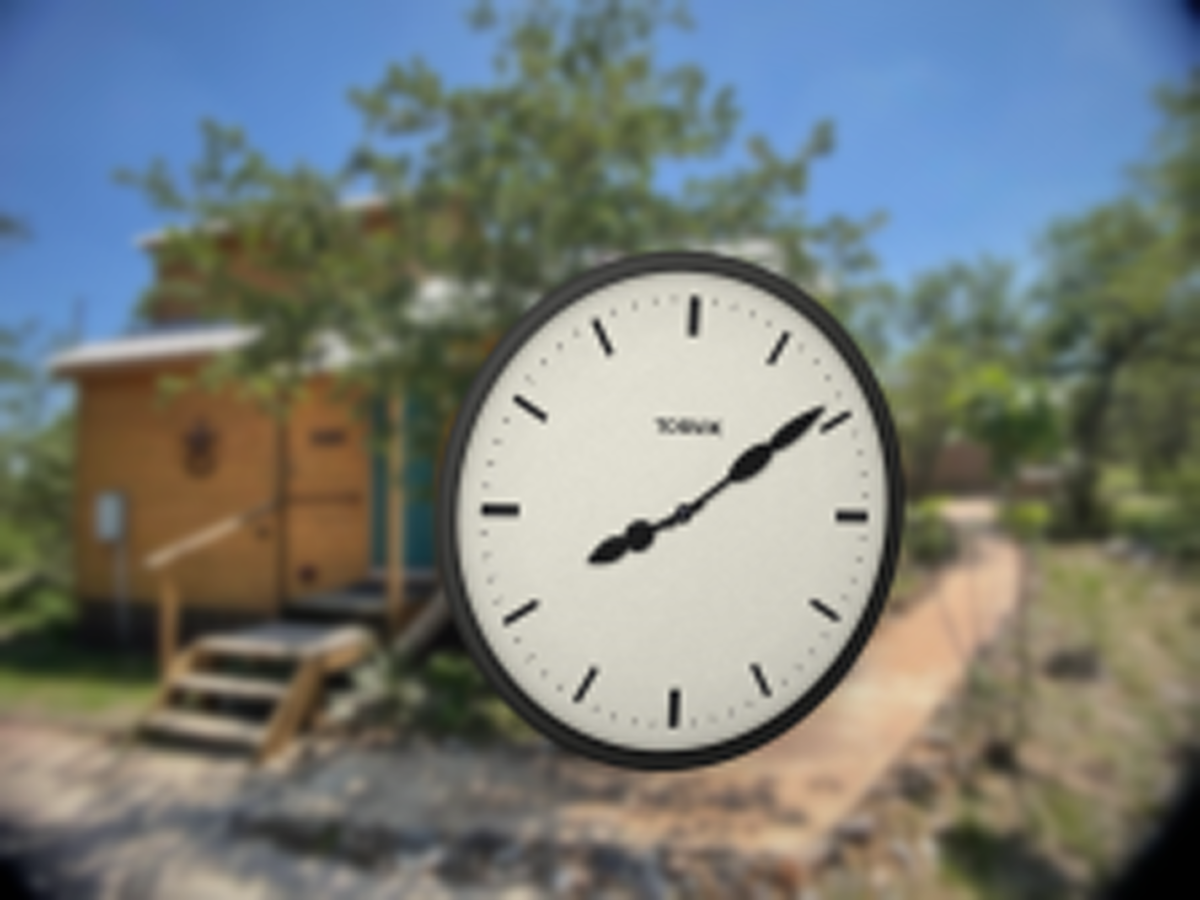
8:09
